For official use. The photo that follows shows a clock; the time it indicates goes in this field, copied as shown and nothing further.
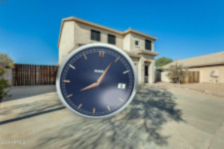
8:04
